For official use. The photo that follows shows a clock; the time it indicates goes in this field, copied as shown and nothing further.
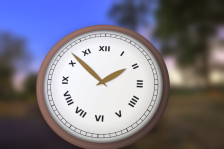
1:52
